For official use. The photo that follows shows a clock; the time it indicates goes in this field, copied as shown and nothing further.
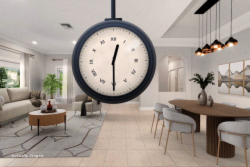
12:30
